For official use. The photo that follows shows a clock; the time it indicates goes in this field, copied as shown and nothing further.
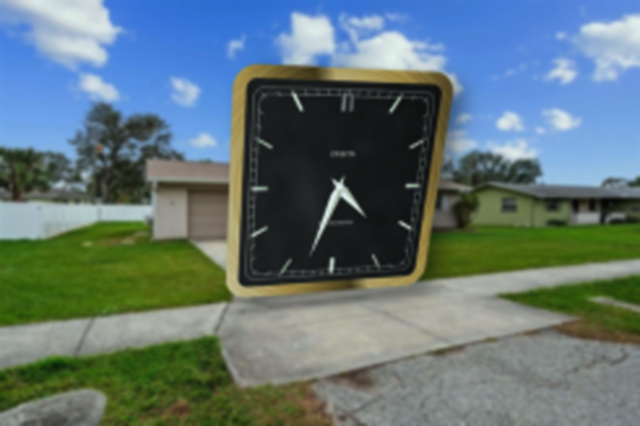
4:33
